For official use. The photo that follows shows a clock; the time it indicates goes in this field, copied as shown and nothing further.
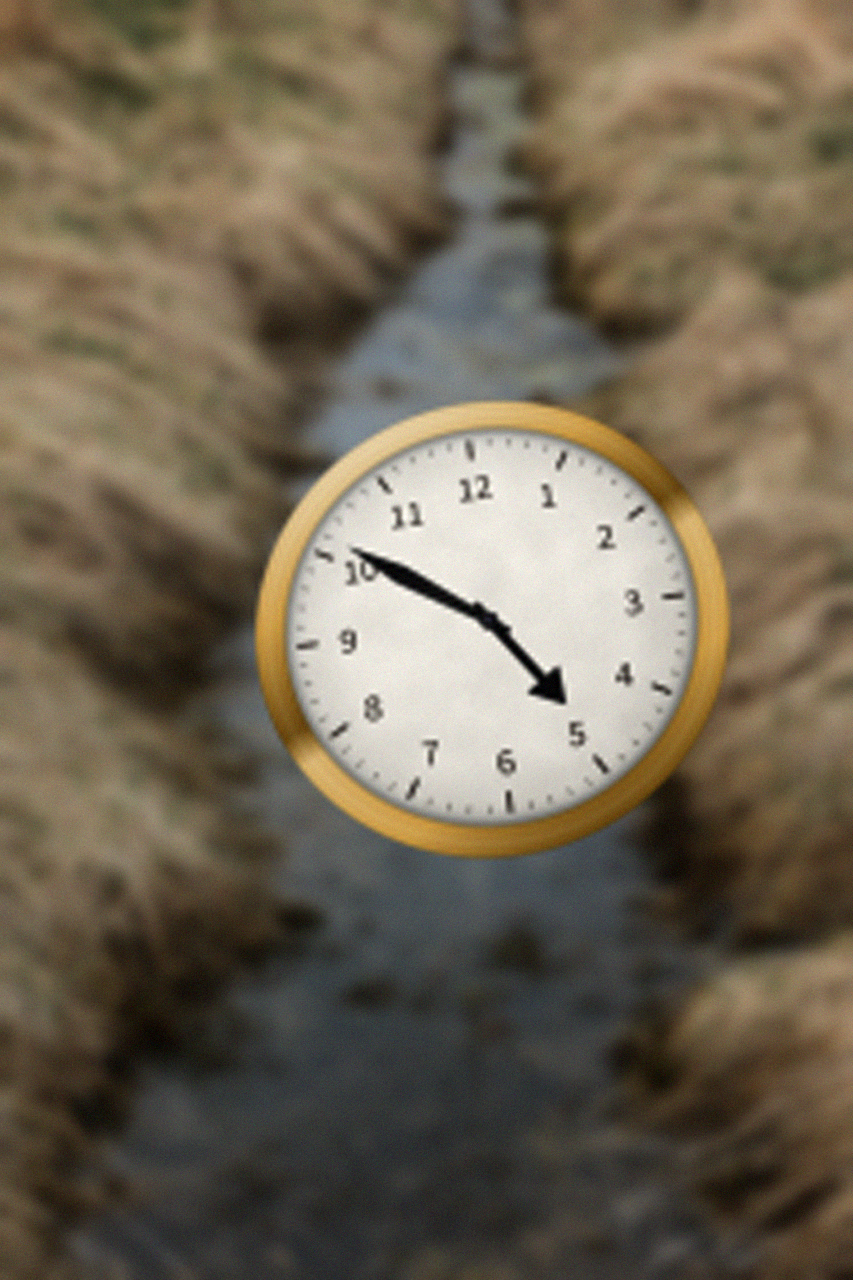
4:51
